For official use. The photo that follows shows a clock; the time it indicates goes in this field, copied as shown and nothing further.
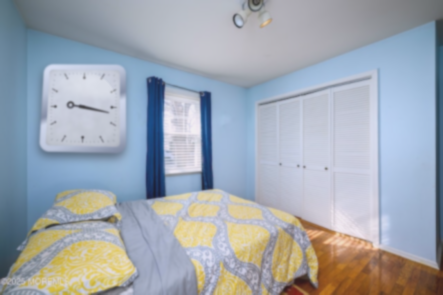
9:17
